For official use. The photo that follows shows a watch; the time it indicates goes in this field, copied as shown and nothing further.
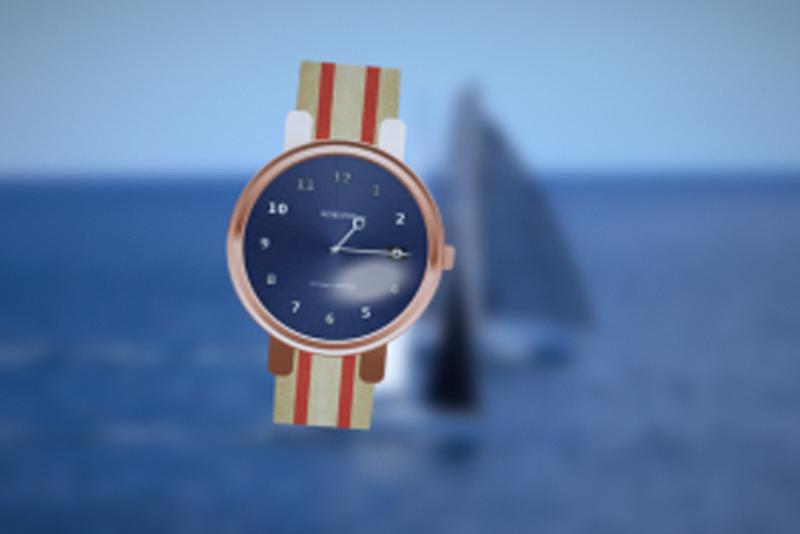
1:15
